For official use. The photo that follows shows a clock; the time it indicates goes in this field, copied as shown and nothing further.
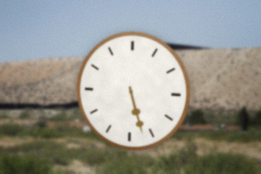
5:27
